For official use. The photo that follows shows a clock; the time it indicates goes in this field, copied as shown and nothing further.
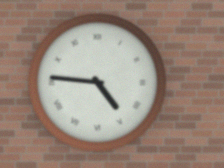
4:46
